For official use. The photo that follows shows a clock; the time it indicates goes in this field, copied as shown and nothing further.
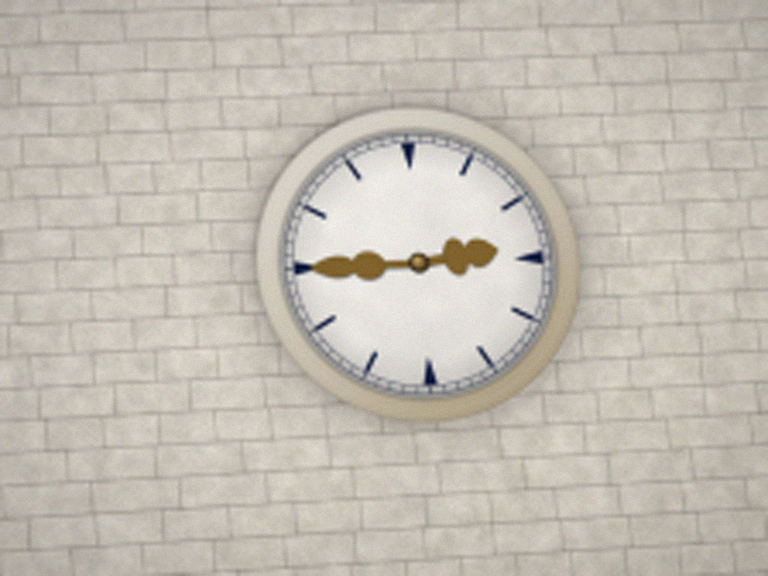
2:45
